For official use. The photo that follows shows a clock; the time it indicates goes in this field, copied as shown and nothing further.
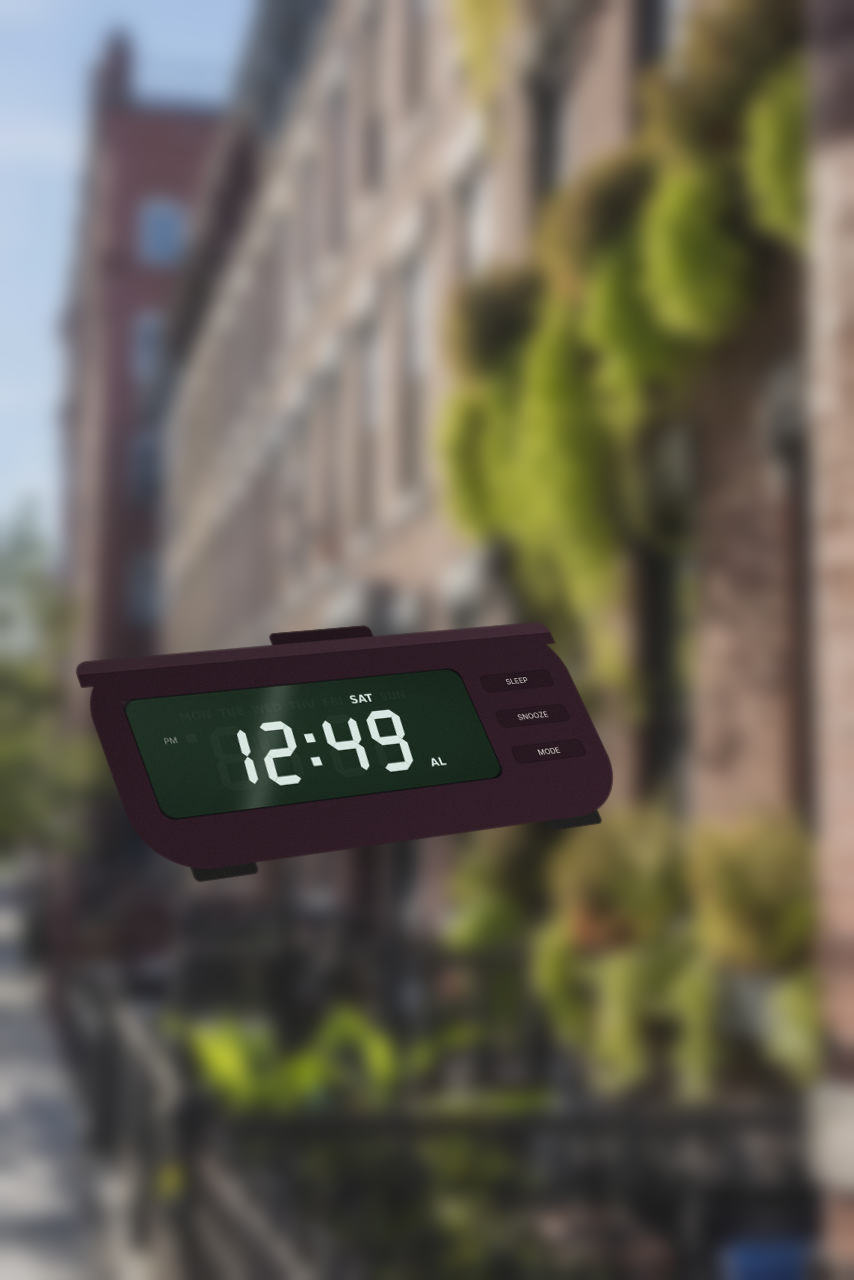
12:49
